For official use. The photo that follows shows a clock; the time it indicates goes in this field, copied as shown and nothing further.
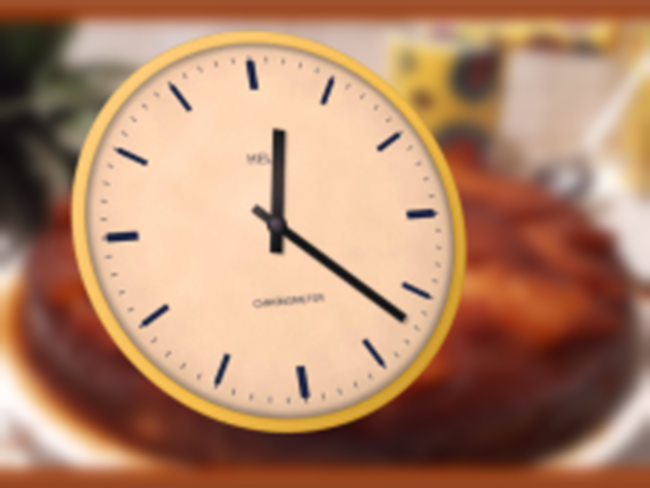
12:22
